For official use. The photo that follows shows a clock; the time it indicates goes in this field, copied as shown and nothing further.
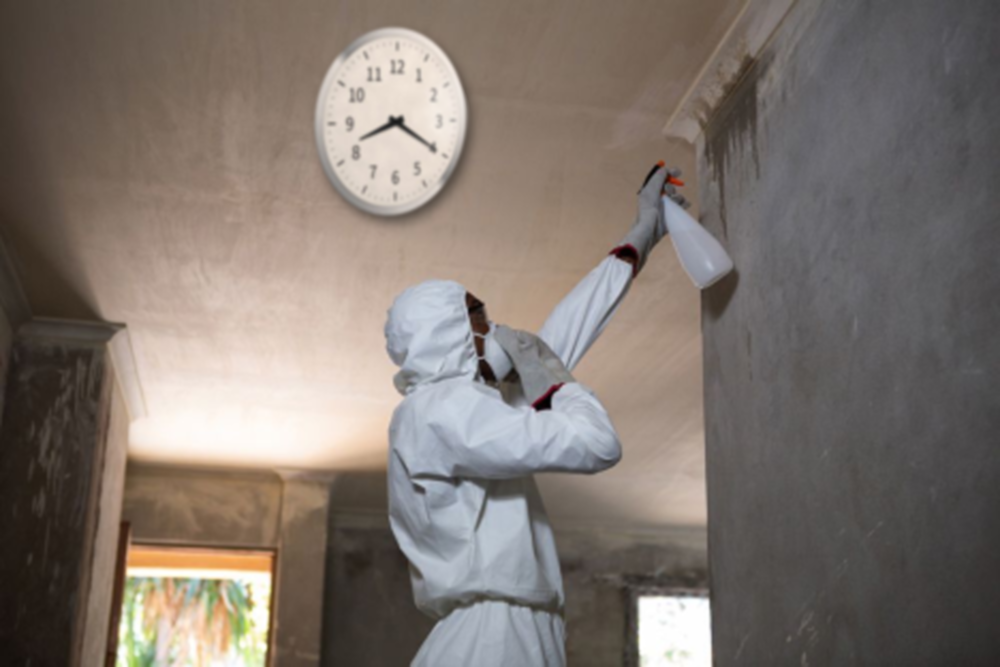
8:20
